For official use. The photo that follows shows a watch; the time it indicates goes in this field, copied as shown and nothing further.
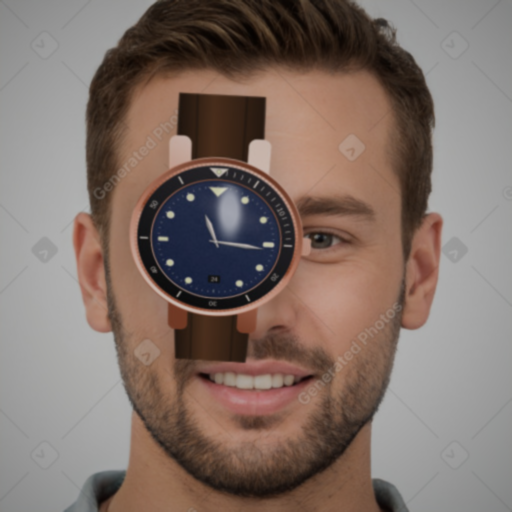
11:16
